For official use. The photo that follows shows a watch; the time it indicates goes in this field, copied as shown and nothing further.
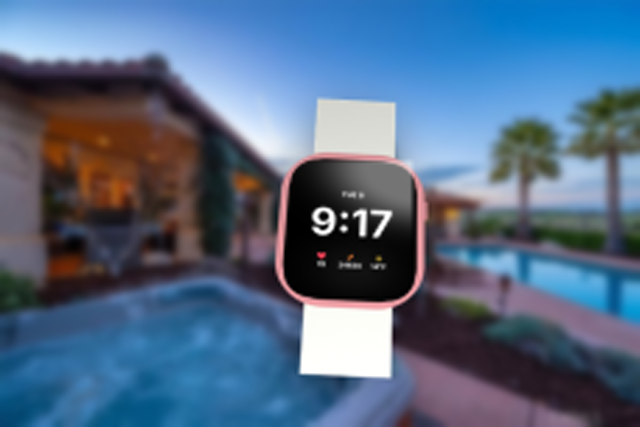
9:17
